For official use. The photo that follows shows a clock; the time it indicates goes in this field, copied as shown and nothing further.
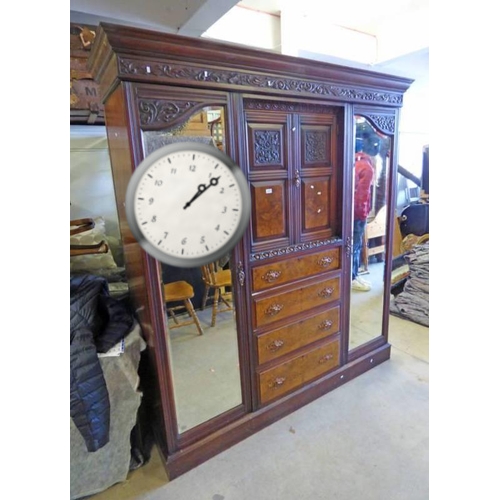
1:07
